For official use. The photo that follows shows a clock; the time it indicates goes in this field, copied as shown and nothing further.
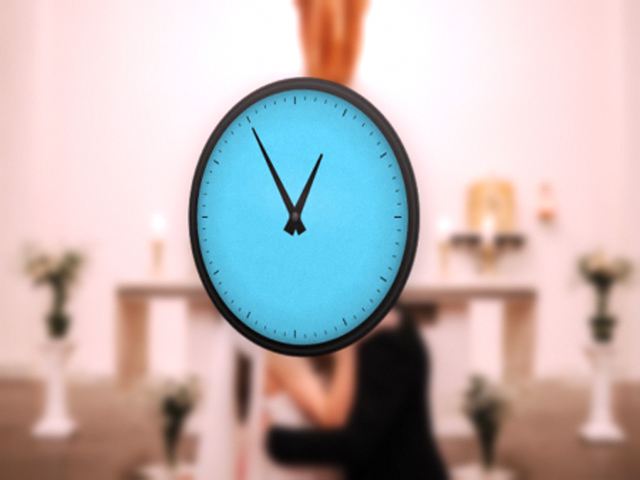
12:55
